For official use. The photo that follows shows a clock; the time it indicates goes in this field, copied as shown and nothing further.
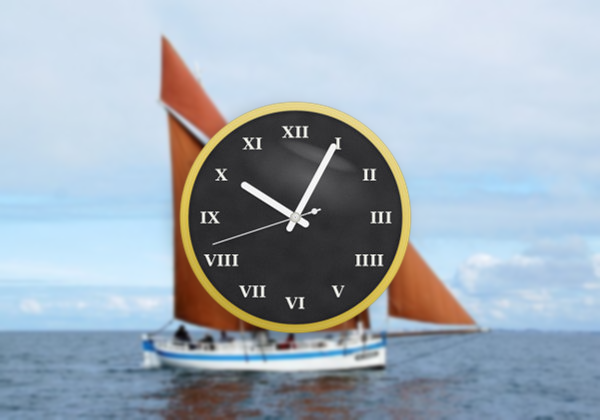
10:04:42
